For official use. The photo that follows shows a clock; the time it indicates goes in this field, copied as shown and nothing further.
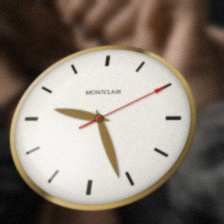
9:26:10
